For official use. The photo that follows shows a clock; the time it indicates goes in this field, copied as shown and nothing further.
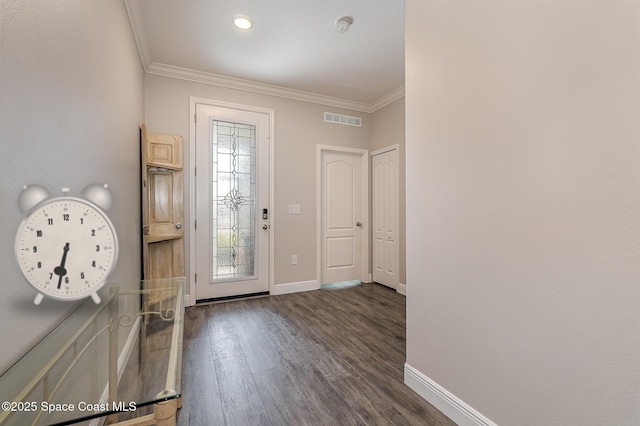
6:32
